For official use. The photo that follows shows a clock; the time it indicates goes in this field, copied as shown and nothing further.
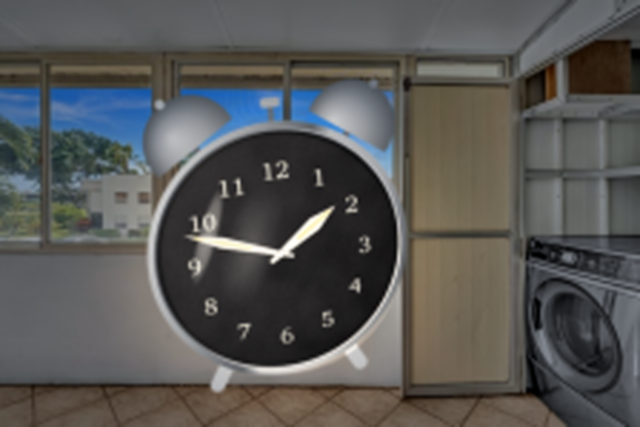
1:48
